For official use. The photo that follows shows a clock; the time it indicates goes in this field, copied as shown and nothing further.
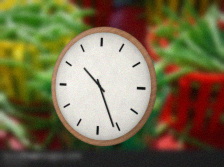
10:26
